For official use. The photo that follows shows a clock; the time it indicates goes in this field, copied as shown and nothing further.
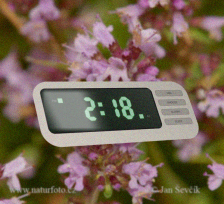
2:18
